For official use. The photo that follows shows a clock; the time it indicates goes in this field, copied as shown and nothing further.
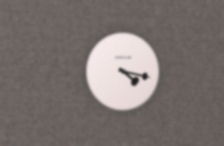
4:17
